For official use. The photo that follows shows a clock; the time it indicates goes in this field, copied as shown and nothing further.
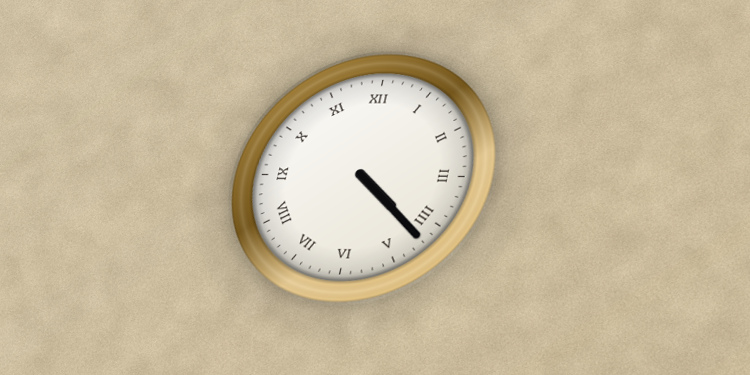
4:22
